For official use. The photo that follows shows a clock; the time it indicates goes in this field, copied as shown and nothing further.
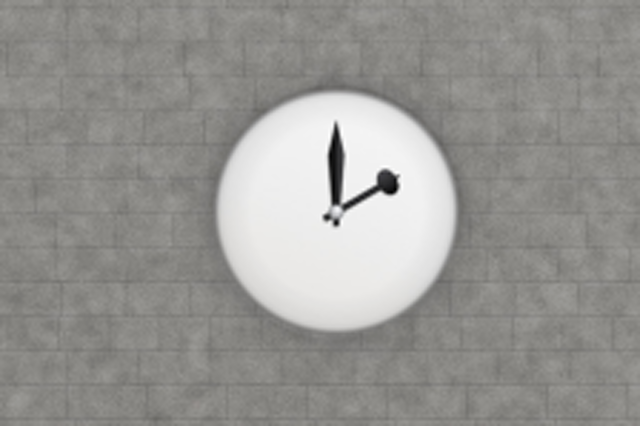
2:00
